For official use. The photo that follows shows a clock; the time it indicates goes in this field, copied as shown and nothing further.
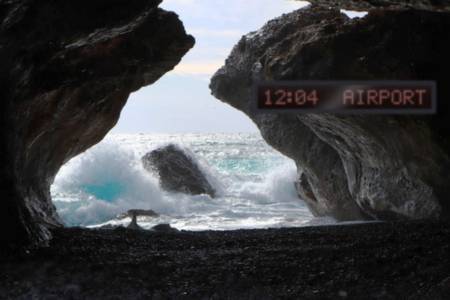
12:04
